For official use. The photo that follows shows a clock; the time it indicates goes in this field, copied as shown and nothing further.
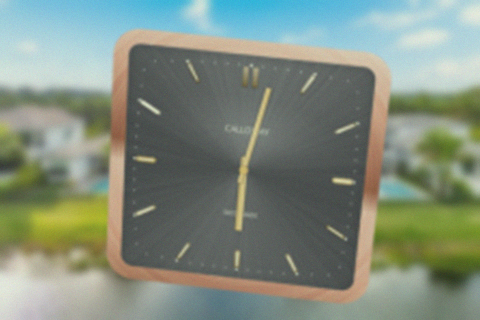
6:02
